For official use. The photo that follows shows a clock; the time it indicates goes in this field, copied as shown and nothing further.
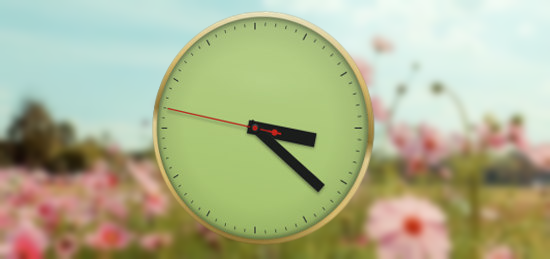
3:21:47
